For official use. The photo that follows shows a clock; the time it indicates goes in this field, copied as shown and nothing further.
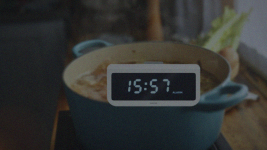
15:57
